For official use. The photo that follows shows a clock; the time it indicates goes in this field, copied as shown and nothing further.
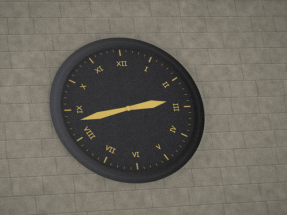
2:43
